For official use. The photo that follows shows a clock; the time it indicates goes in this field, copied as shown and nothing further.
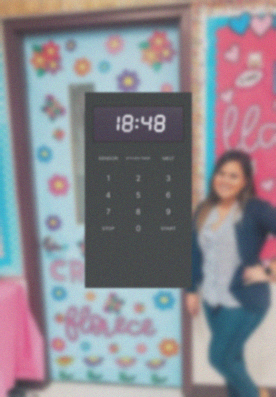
18:48
